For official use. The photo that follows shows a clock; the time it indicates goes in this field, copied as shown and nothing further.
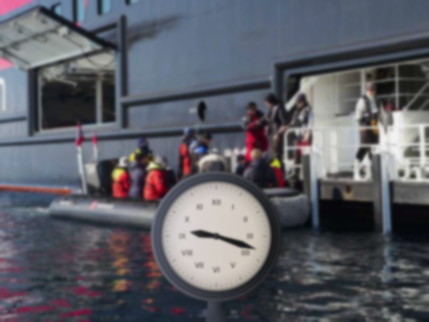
9:18
